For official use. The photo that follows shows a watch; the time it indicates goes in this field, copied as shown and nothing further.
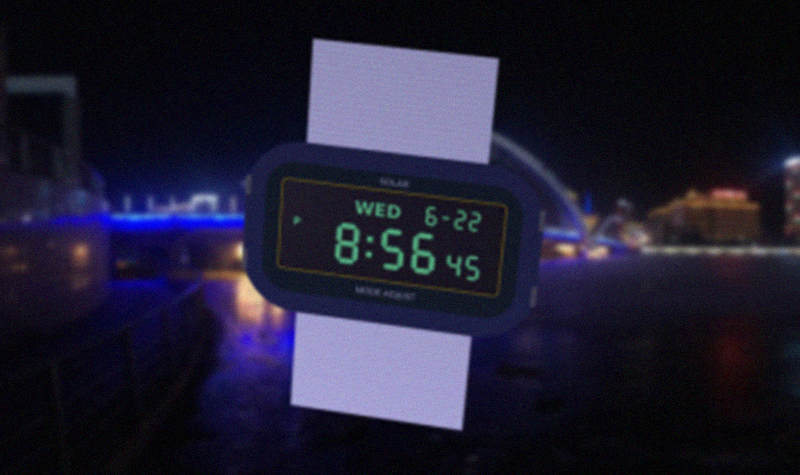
8:56:45
